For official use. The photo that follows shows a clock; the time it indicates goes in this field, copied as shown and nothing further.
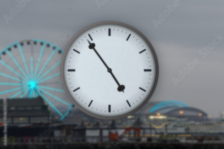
4:54
